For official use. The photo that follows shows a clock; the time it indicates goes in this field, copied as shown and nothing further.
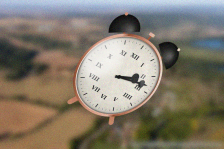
2:13
